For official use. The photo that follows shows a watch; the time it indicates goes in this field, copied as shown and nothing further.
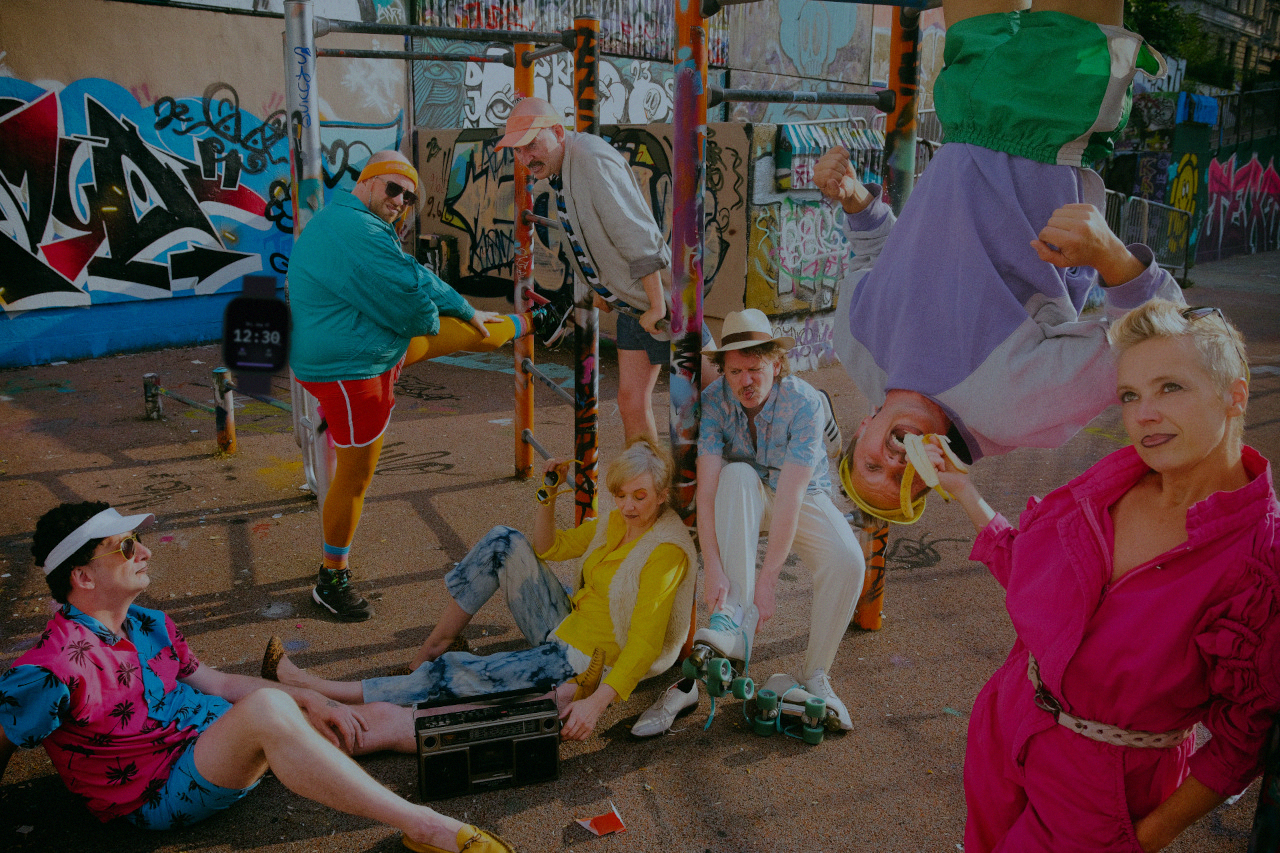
12:30
